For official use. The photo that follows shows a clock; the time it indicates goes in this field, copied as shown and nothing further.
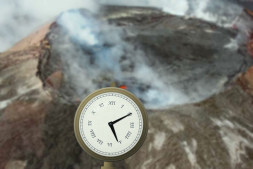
5:10
